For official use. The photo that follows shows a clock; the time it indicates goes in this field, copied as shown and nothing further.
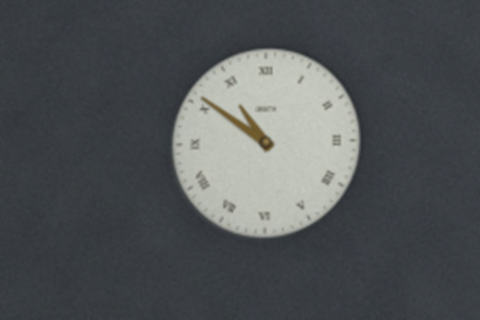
10:51
